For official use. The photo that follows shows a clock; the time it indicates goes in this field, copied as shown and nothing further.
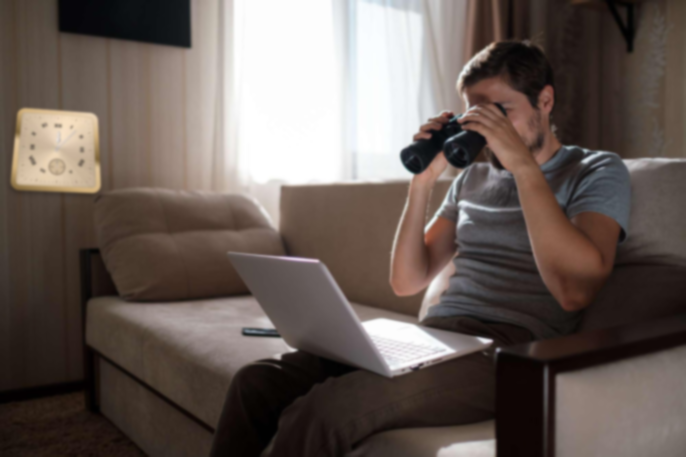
12:07
